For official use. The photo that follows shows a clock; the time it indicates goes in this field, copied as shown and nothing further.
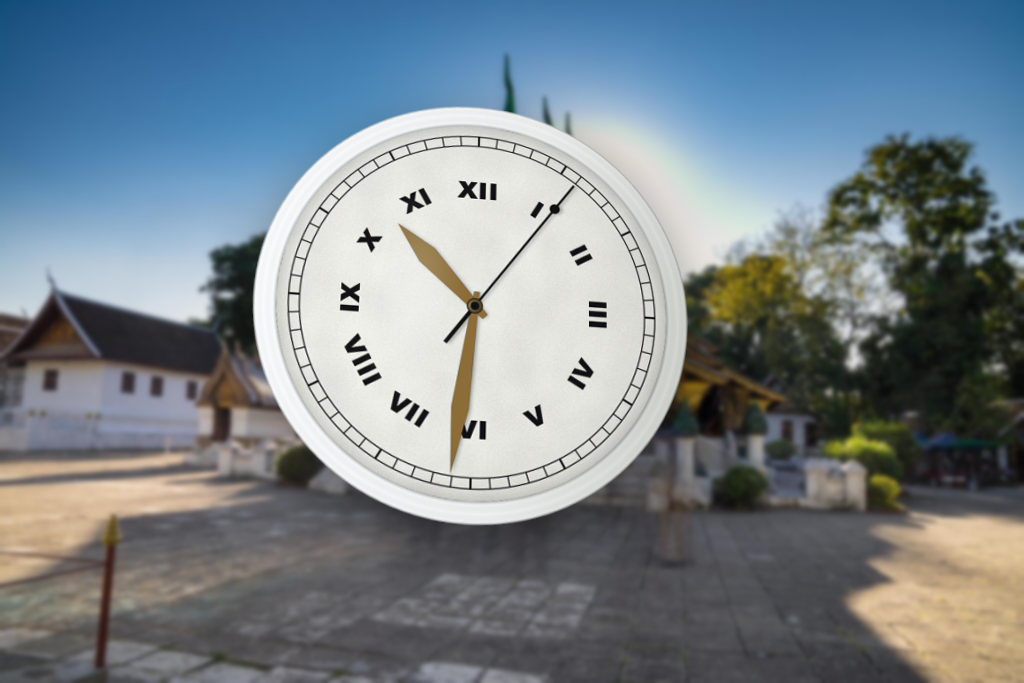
10:31:06
